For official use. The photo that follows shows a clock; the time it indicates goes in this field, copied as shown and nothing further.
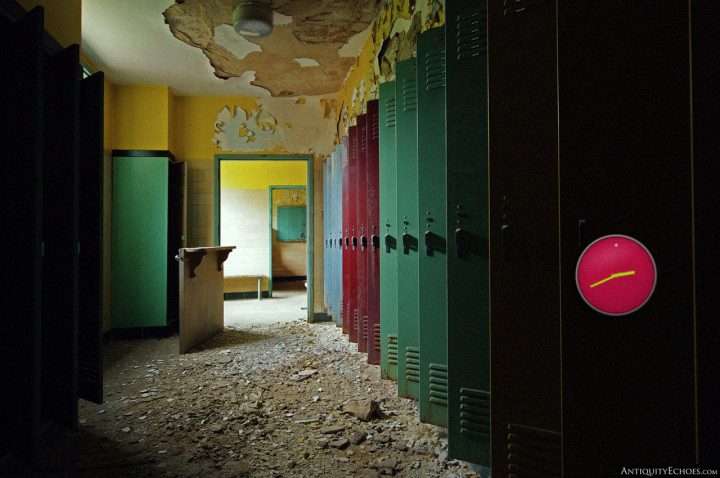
2:41
